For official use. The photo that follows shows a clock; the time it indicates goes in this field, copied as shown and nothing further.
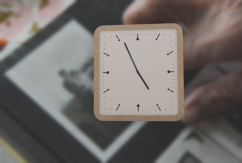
4:56
